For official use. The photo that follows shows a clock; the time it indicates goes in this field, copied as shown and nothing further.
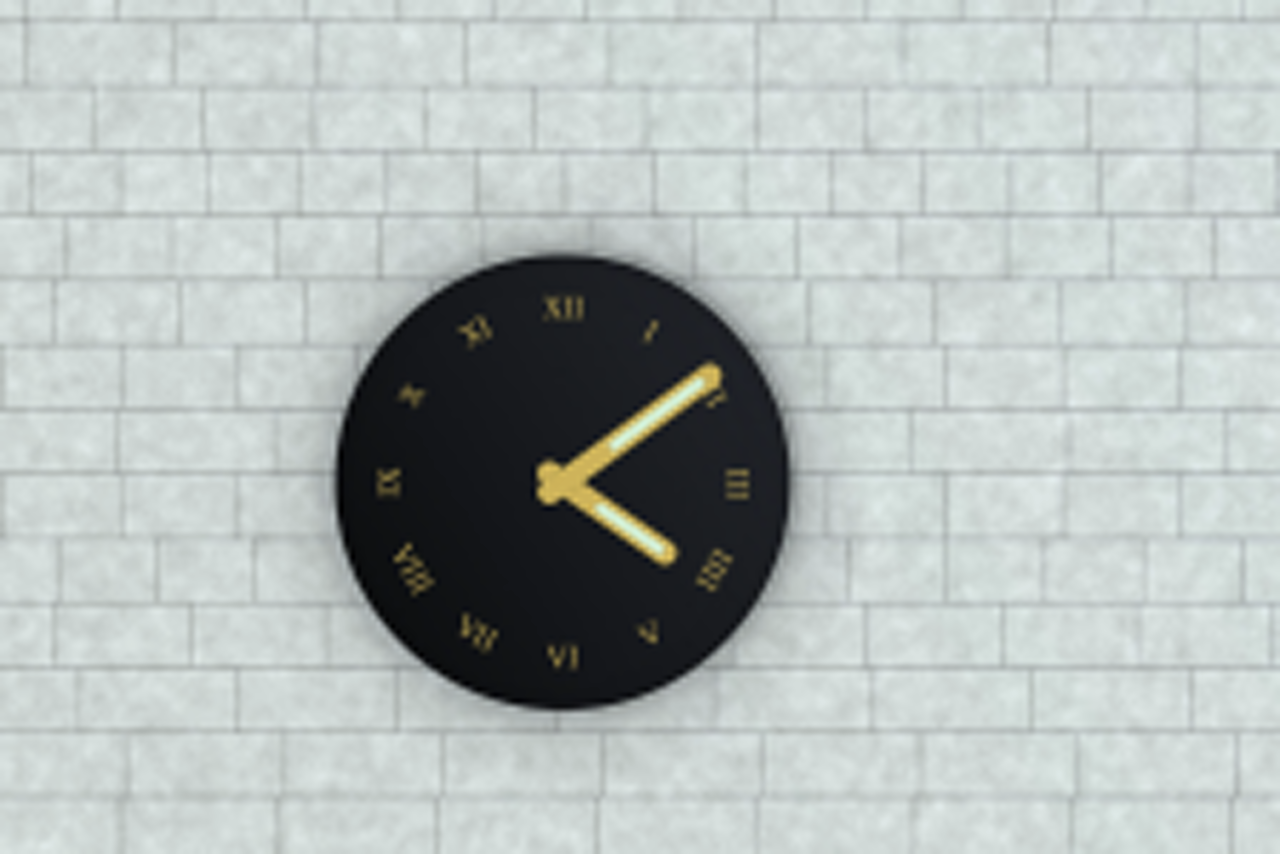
4:09
